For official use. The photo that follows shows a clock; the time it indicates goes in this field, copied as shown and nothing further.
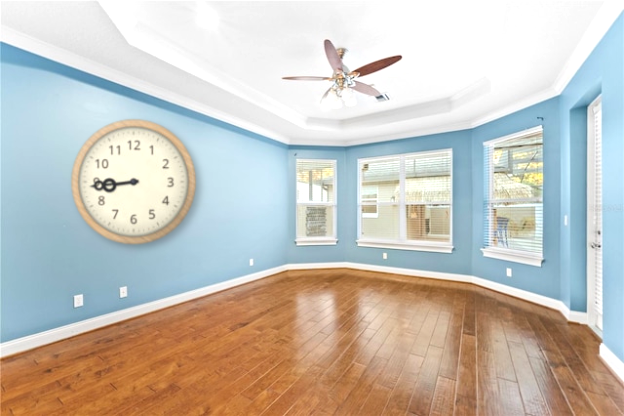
8:44
